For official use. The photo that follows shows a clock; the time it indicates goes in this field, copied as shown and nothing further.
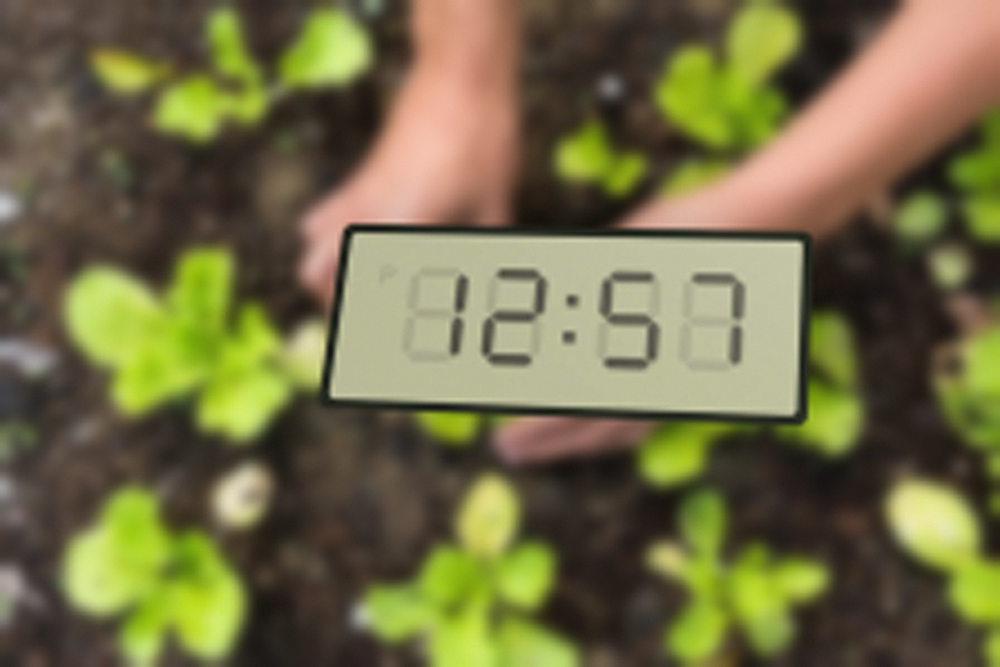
12:57
